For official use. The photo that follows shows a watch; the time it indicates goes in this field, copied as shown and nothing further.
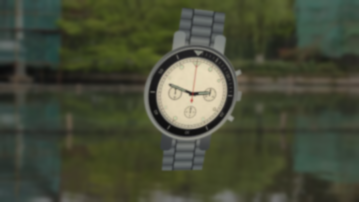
2:48
